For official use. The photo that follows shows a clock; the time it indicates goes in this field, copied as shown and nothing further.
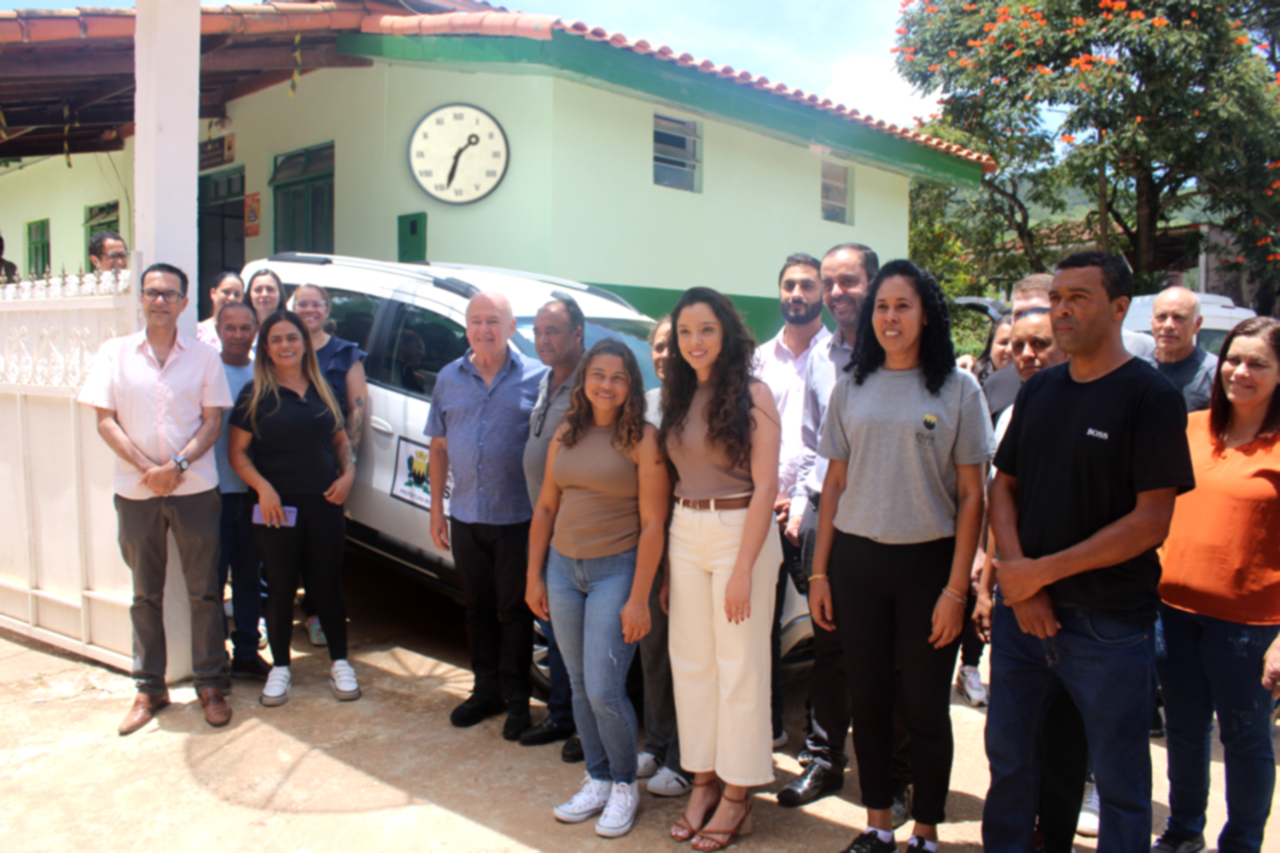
1:33
